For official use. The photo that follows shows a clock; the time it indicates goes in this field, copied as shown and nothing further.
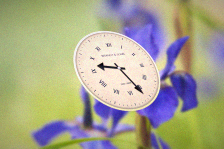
9:26
